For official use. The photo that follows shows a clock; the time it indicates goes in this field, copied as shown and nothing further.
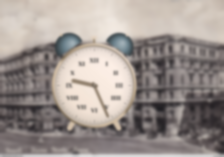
9:26
